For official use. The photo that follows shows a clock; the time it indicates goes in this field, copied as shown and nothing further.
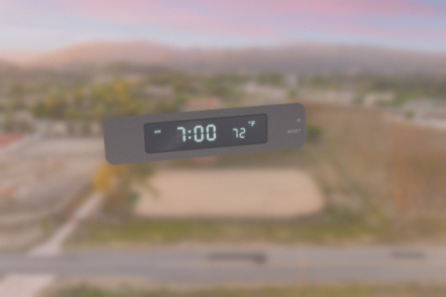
7:00
